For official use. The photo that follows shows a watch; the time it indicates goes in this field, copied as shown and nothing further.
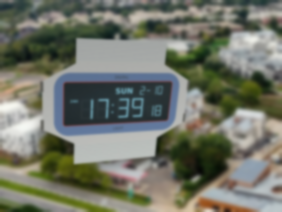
17:39
